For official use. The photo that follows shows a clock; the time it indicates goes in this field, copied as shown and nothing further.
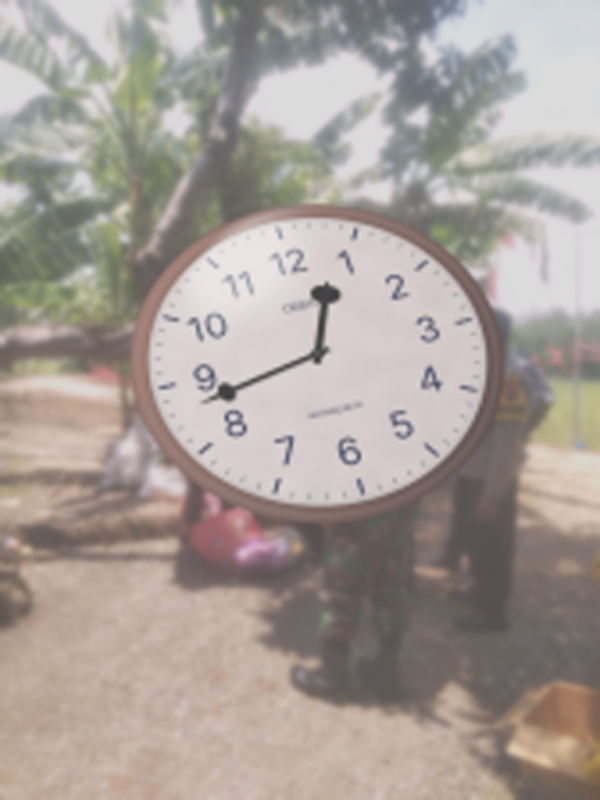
12:43
